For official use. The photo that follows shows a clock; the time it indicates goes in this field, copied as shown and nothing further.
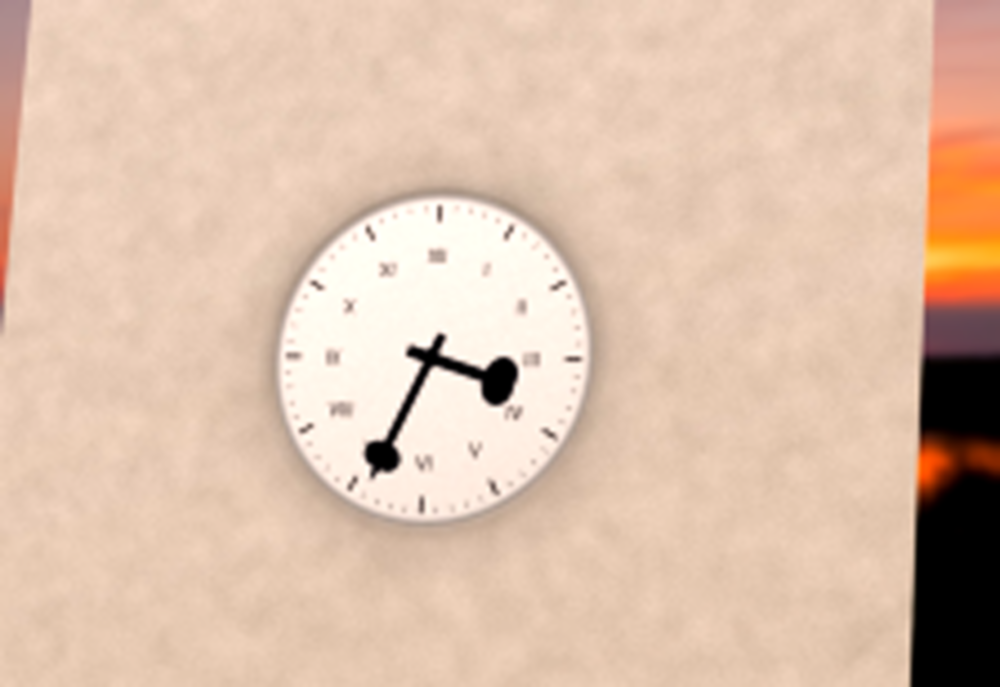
3:34
